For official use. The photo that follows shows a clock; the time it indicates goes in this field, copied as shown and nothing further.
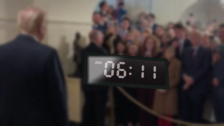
6:11
